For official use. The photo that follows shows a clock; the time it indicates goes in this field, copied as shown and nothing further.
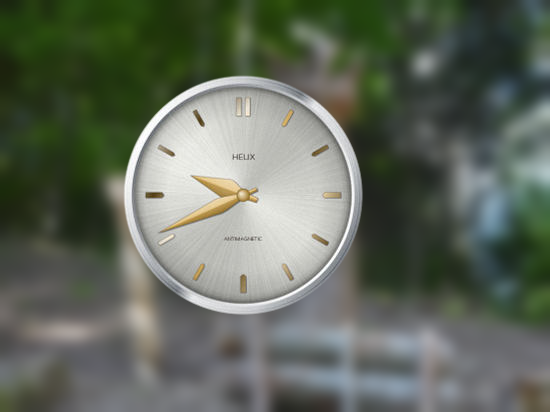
9:41
